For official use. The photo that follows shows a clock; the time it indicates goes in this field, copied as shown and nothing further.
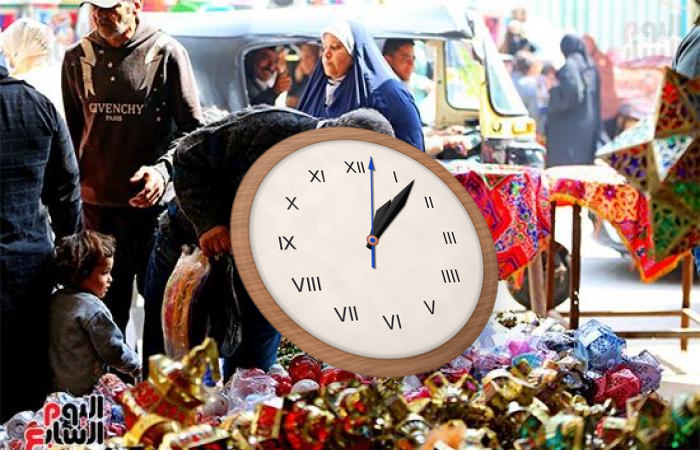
1:07:02
